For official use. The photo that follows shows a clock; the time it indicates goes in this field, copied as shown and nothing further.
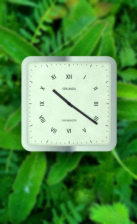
10:21
